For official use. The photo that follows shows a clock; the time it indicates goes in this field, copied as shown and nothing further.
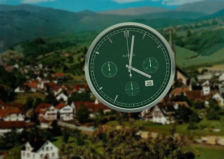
4:02
